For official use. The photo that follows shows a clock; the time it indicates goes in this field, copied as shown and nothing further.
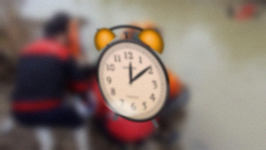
12:09
